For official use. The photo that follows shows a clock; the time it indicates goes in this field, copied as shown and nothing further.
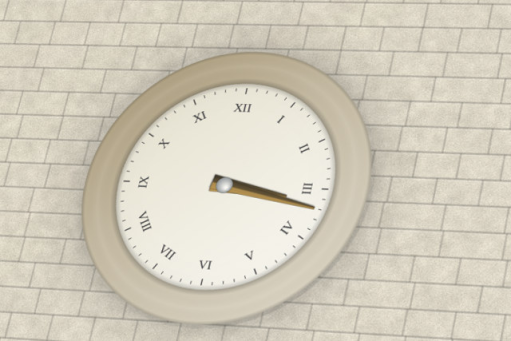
3:17
